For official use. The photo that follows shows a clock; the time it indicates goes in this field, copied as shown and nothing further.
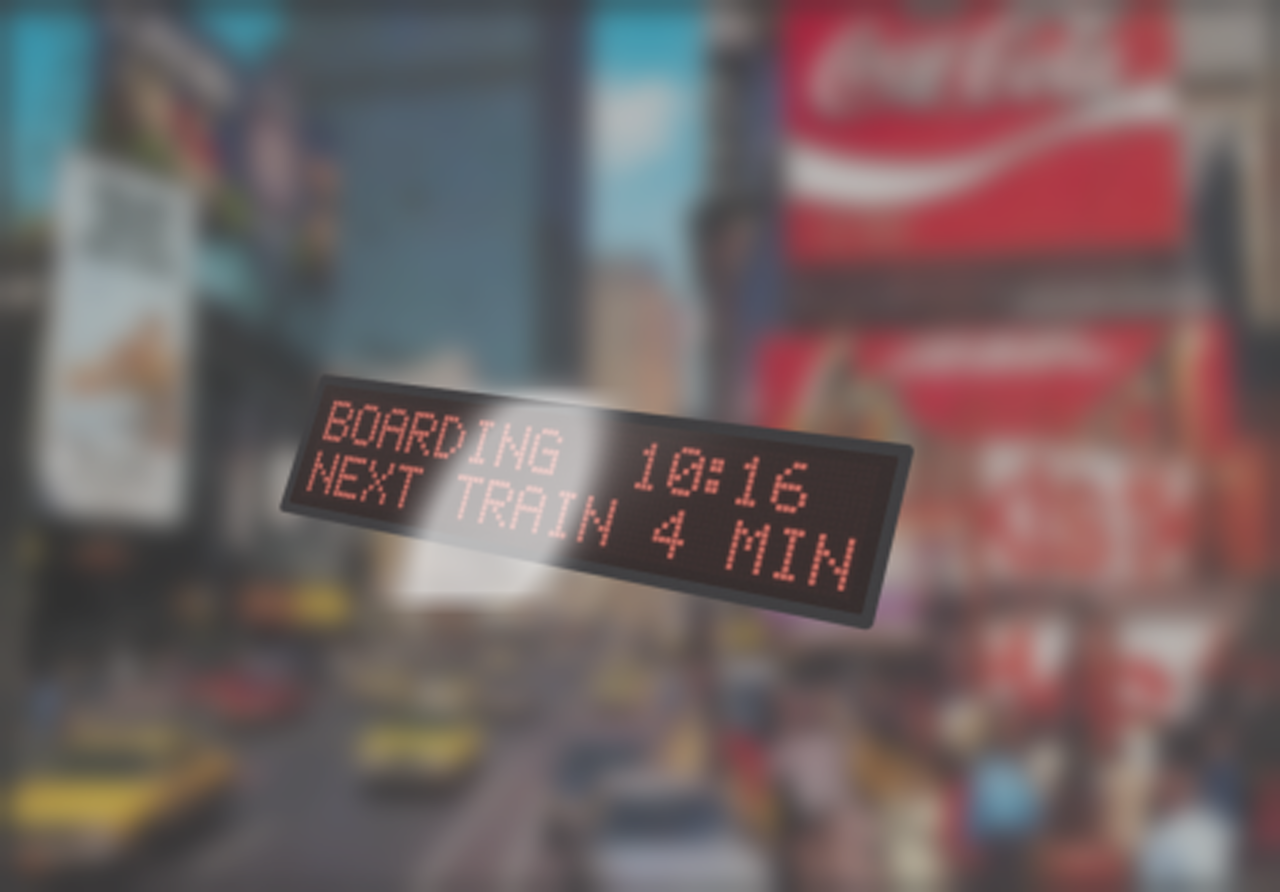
10:16
